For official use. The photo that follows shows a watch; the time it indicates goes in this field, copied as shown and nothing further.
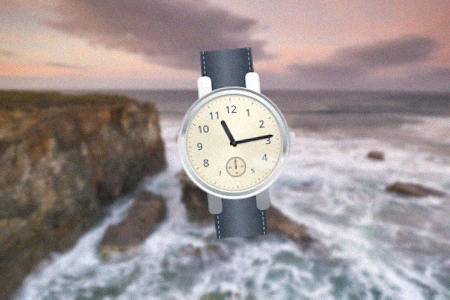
11:14
